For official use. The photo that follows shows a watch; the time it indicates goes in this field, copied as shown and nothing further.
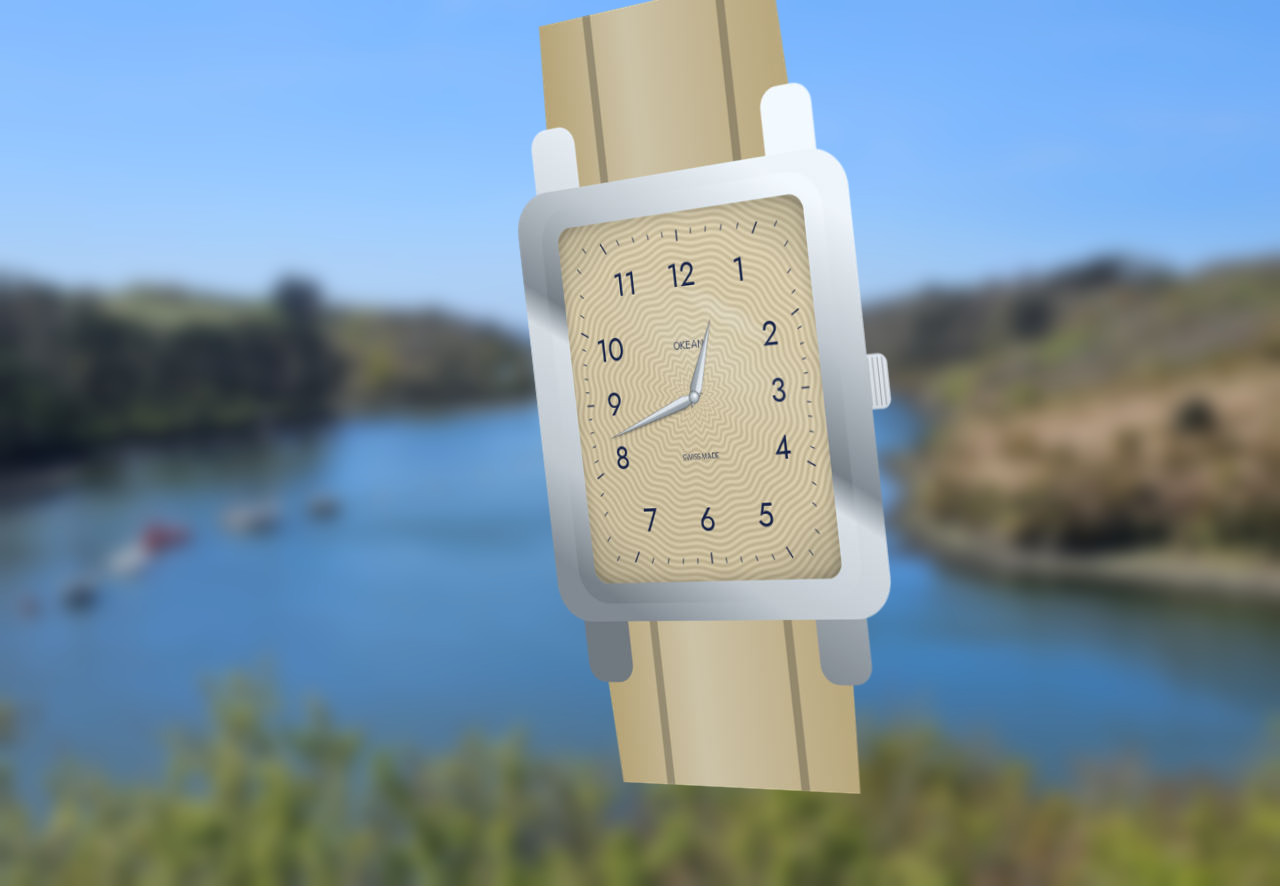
12:42
